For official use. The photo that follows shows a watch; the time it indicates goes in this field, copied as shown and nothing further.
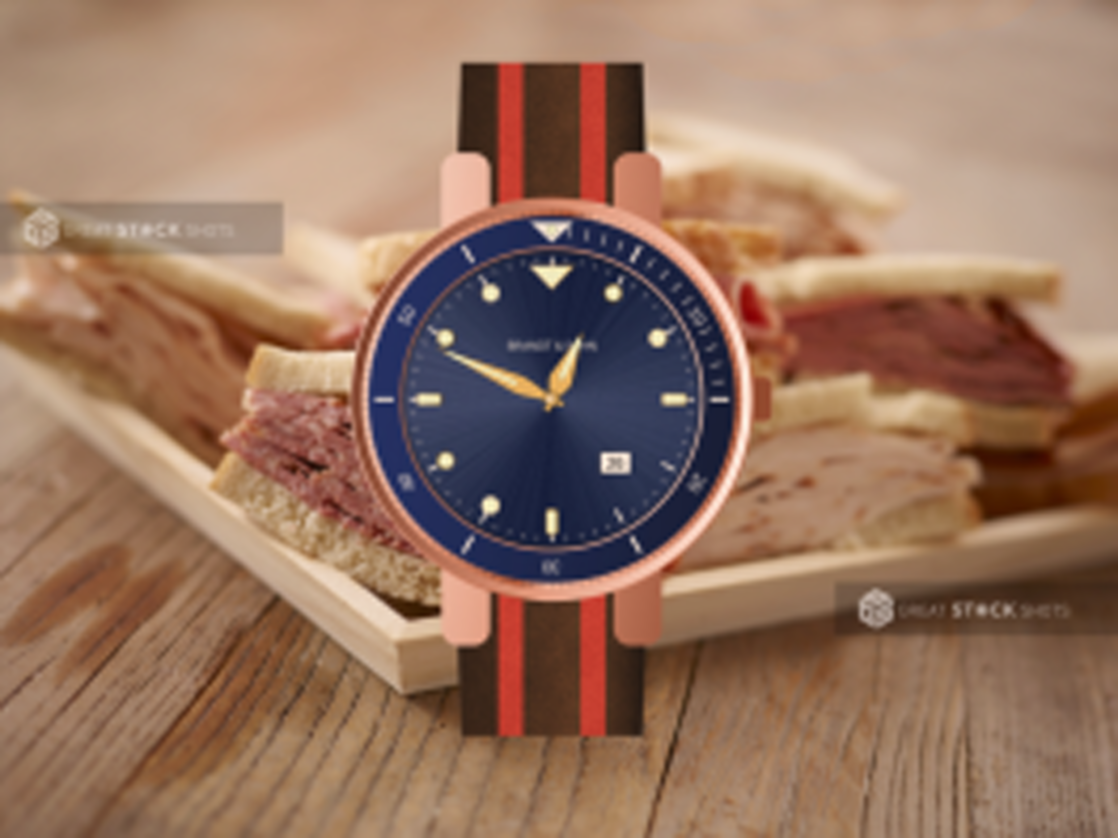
12:49
